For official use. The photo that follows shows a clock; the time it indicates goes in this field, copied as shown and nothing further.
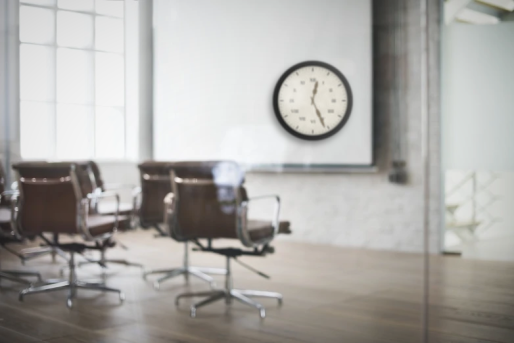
12:26
